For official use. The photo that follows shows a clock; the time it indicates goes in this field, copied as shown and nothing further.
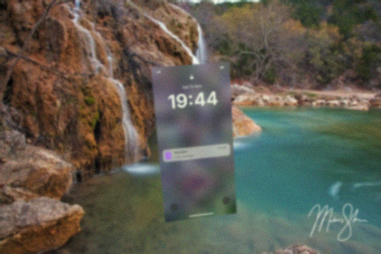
19:44
